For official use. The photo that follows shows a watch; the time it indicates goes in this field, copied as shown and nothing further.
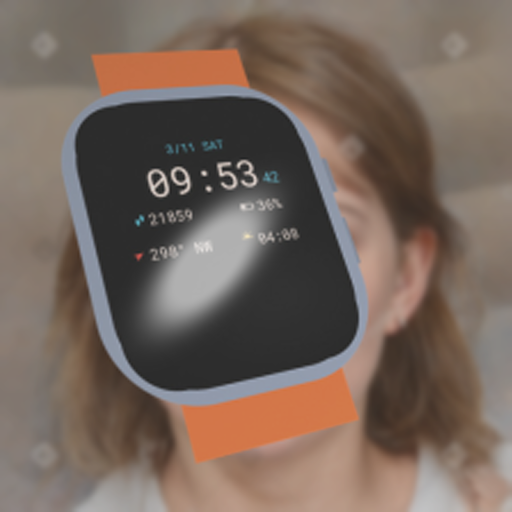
9:53:42
